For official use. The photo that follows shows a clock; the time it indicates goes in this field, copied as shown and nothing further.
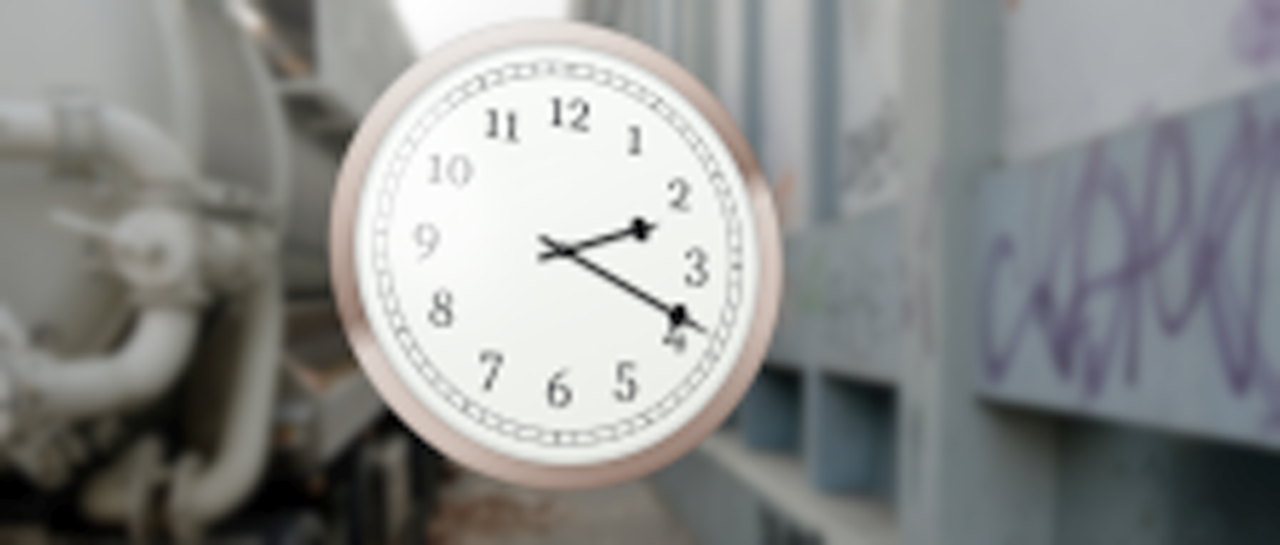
2:19
